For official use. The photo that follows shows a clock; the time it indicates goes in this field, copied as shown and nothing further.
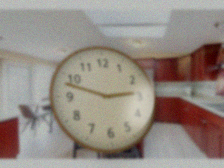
2:48
